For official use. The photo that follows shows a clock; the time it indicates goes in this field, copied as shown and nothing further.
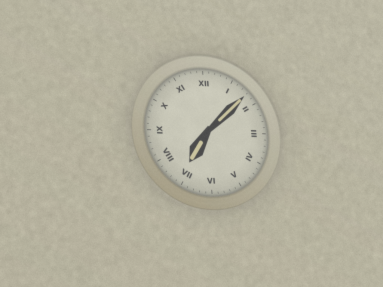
7:08
